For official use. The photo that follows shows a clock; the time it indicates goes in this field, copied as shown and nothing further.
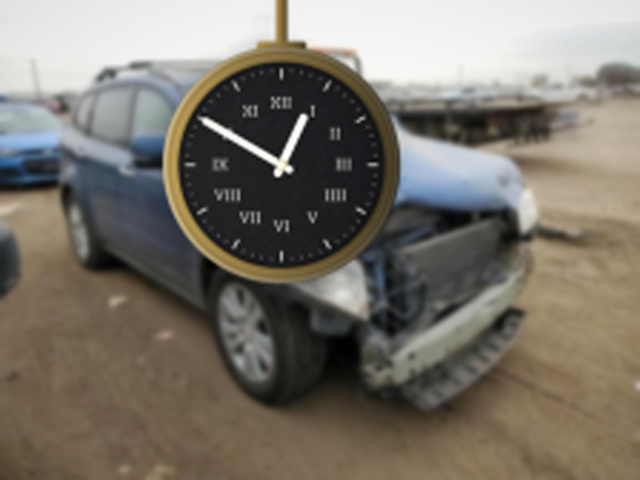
12:50
